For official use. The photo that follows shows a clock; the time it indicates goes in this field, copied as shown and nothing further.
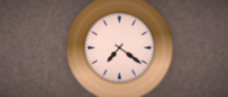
7:21
